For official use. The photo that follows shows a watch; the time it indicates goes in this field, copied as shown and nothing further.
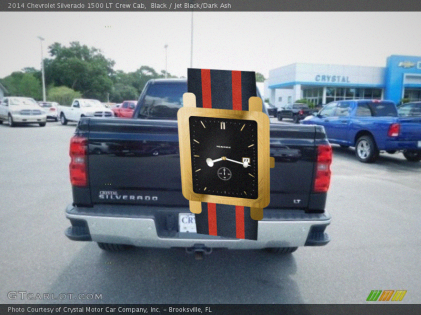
8:17
